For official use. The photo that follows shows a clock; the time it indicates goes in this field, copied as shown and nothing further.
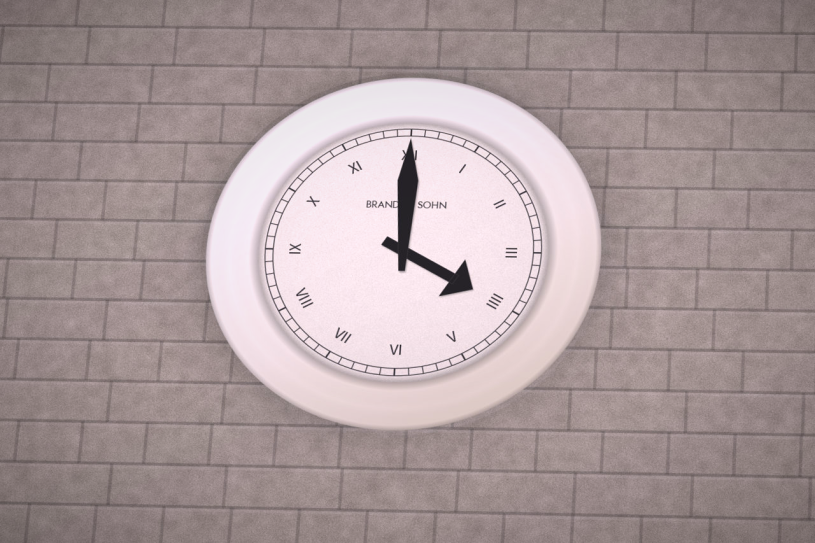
4:00
